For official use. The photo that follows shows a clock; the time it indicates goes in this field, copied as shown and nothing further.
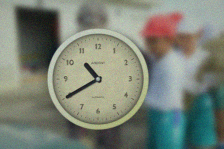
10:40
